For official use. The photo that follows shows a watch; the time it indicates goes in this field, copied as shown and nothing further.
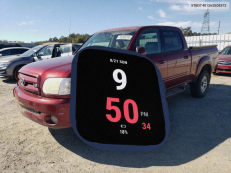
9:50:34
